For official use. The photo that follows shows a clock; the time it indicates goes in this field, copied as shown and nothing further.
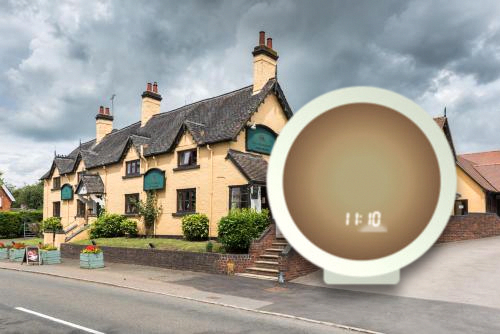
11:10
